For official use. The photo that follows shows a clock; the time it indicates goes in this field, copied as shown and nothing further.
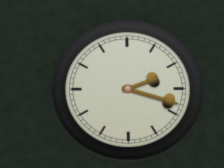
2:18
